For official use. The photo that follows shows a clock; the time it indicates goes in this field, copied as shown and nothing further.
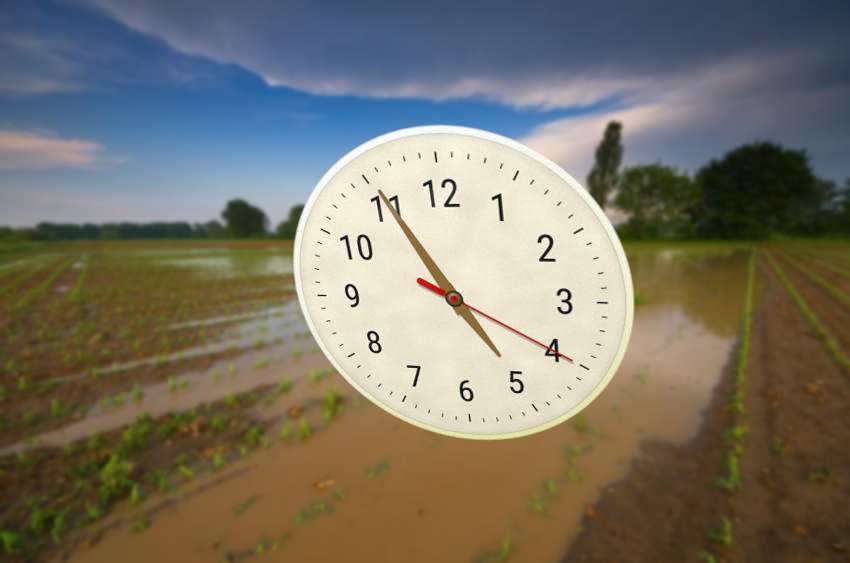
4:55:20
